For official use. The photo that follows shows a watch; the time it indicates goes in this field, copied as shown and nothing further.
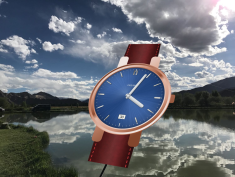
4:04
